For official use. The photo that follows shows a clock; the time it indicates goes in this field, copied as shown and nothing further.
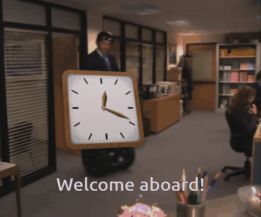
12:19
